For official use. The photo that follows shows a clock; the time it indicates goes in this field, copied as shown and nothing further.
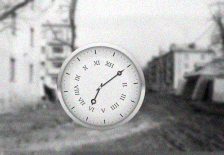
6:05
